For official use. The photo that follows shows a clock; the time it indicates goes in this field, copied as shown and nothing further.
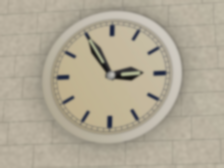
2:55
